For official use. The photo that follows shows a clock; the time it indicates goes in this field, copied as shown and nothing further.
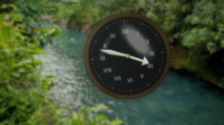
3:48
